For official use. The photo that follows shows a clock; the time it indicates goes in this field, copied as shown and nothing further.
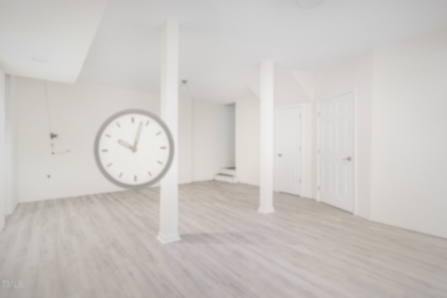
10:03
